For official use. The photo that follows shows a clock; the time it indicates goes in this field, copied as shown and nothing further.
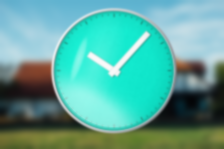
10:07
